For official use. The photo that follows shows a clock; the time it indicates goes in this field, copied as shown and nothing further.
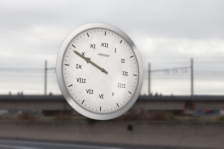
9:49
